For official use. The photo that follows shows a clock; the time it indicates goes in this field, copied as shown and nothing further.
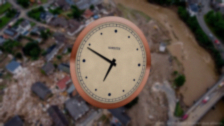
6:49
